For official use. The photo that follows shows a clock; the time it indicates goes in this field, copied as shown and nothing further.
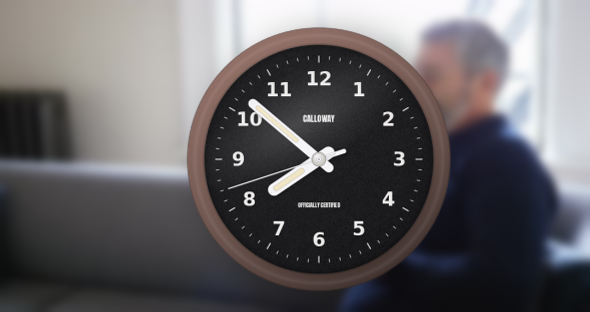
7:51:42
